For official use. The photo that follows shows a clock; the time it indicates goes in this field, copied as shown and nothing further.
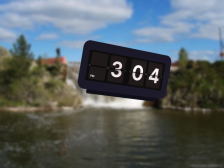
3:04
